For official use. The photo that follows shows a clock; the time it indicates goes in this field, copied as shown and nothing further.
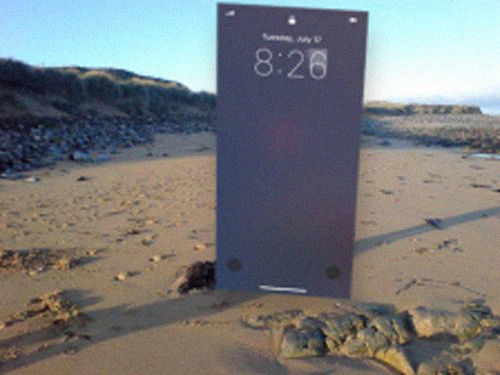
8:26
